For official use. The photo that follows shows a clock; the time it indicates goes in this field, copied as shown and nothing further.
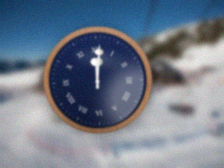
12:01
